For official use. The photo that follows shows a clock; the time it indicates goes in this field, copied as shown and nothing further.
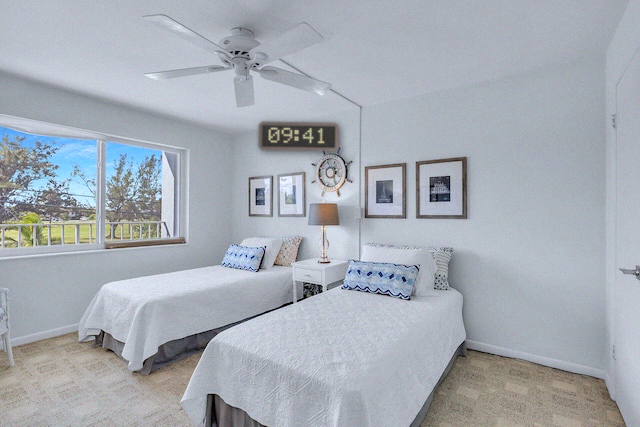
9:41
